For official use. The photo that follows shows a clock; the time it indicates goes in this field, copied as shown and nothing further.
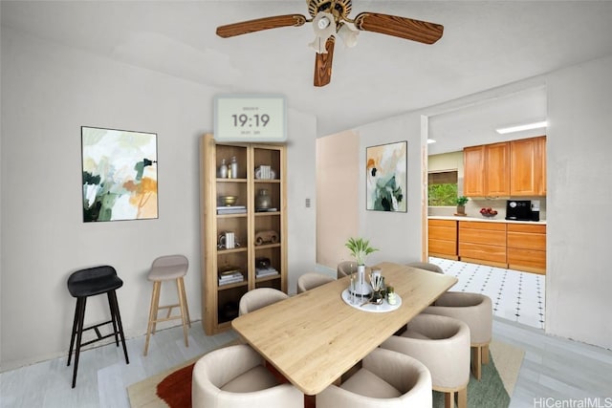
19:19
